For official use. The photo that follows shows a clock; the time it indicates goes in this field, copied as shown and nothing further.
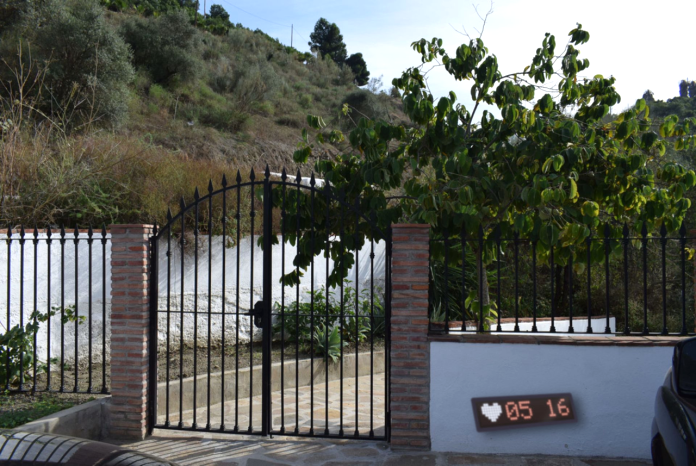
5:16
